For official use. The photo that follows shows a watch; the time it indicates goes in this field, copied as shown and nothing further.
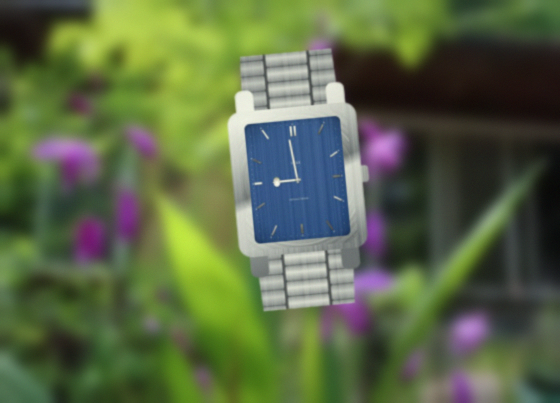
8:59
